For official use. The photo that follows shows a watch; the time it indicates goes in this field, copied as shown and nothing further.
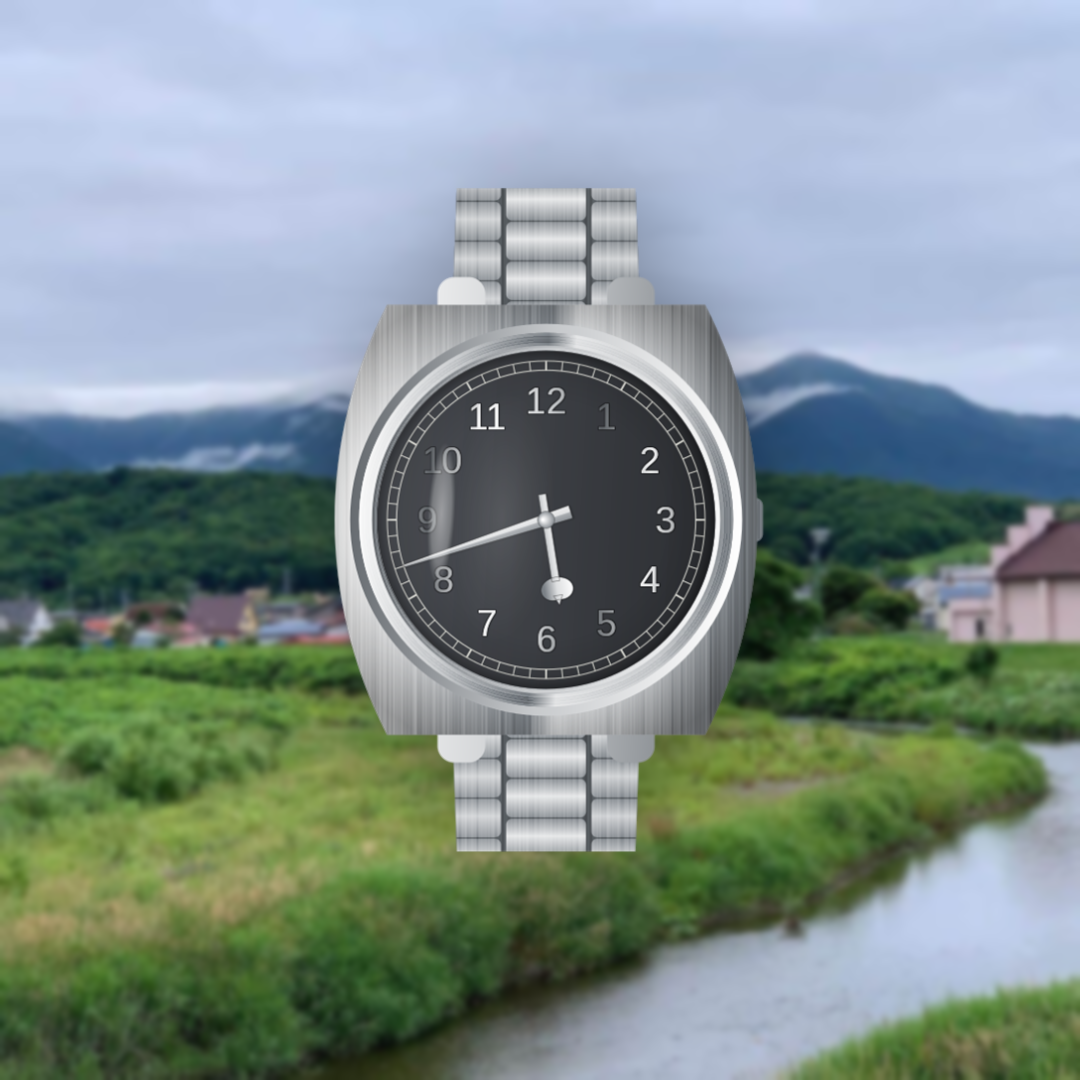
5:42
